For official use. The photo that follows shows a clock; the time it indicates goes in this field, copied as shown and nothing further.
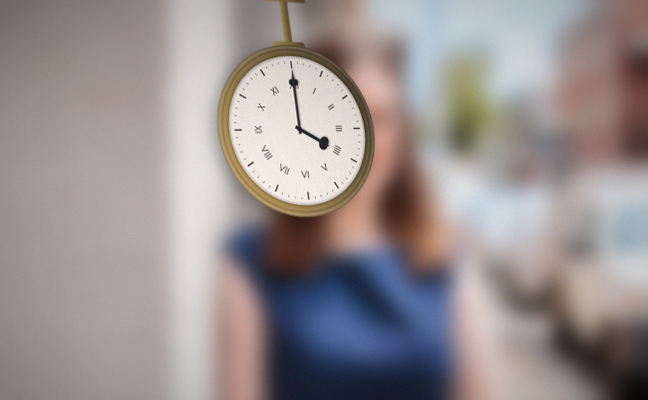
4:00
